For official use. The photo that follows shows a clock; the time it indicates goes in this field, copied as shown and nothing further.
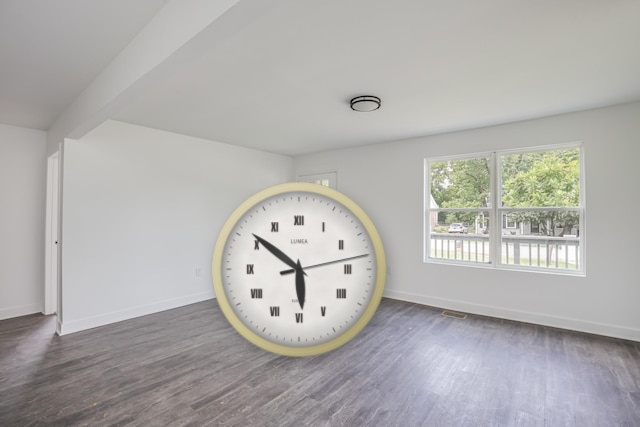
5:51:13
